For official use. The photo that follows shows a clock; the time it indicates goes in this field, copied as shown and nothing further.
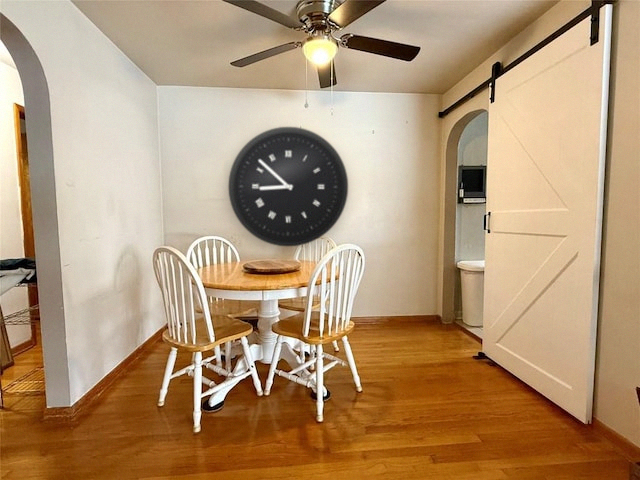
8:52
